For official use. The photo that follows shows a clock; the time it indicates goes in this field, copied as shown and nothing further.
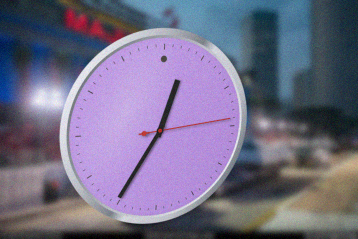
12:35:14
